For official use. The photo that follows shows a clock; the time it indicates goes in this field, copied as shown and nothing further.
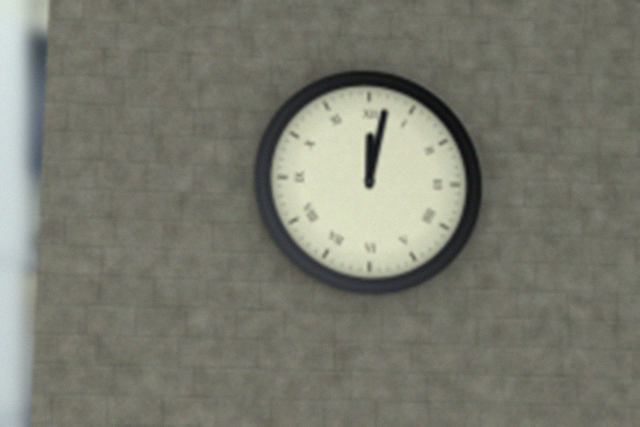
12:02
